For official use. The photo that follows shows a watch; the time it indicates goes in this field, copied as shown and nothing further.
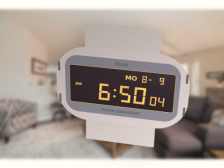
6:50:04
